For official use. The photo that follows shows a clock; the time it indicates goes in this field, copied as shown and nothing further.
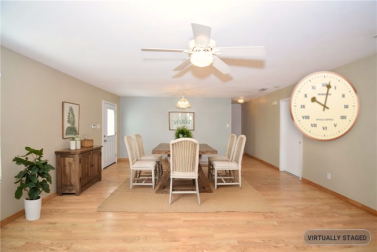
10:02
